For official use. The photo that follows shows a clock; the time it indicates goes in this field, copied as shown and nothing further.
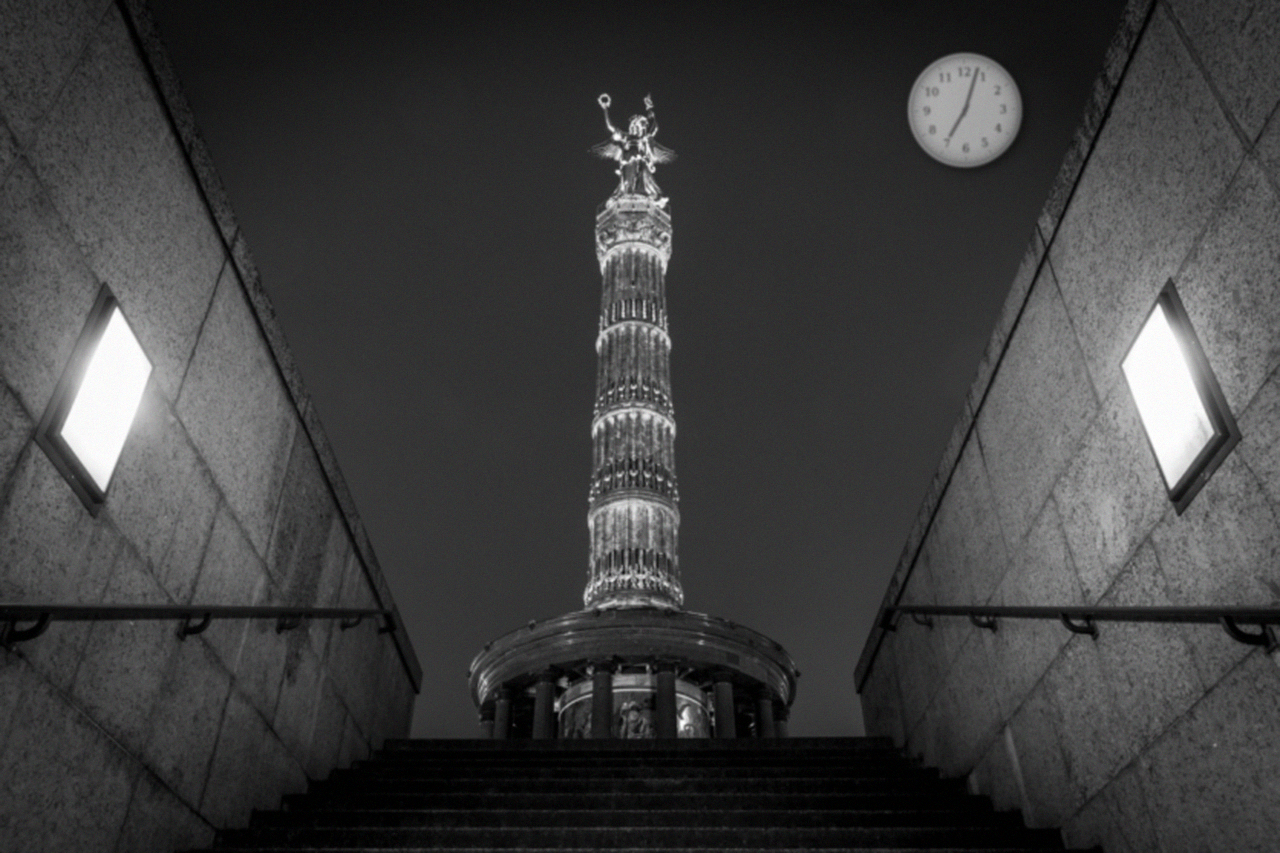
7:03
